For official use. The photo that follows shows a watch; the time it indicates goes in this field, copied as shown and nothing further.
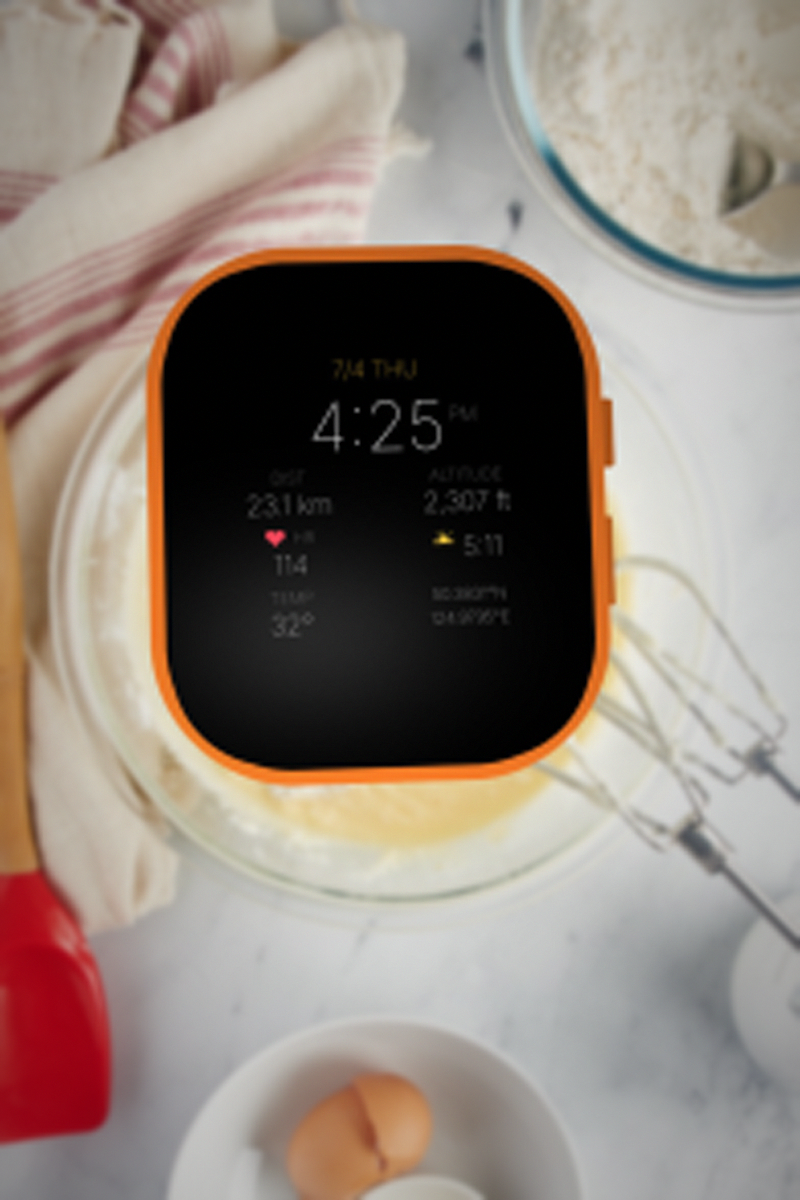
4:25
